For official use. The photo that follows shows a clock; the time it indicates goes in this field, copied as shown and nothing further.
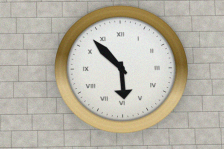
5:53
